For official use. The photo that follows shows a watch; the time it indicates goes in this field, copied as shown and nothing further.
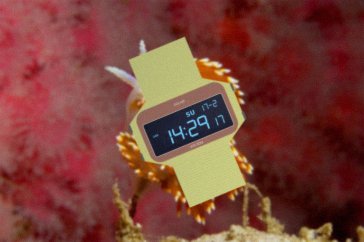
14:29:17
